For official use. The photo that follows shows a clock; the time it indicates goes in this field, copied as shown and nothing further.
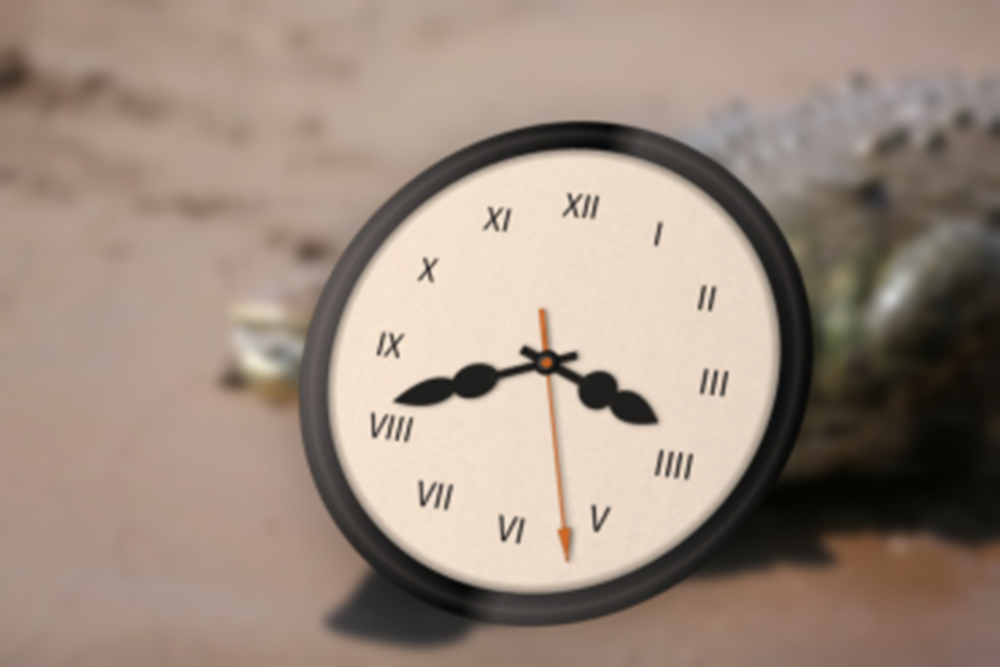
3:41:27
